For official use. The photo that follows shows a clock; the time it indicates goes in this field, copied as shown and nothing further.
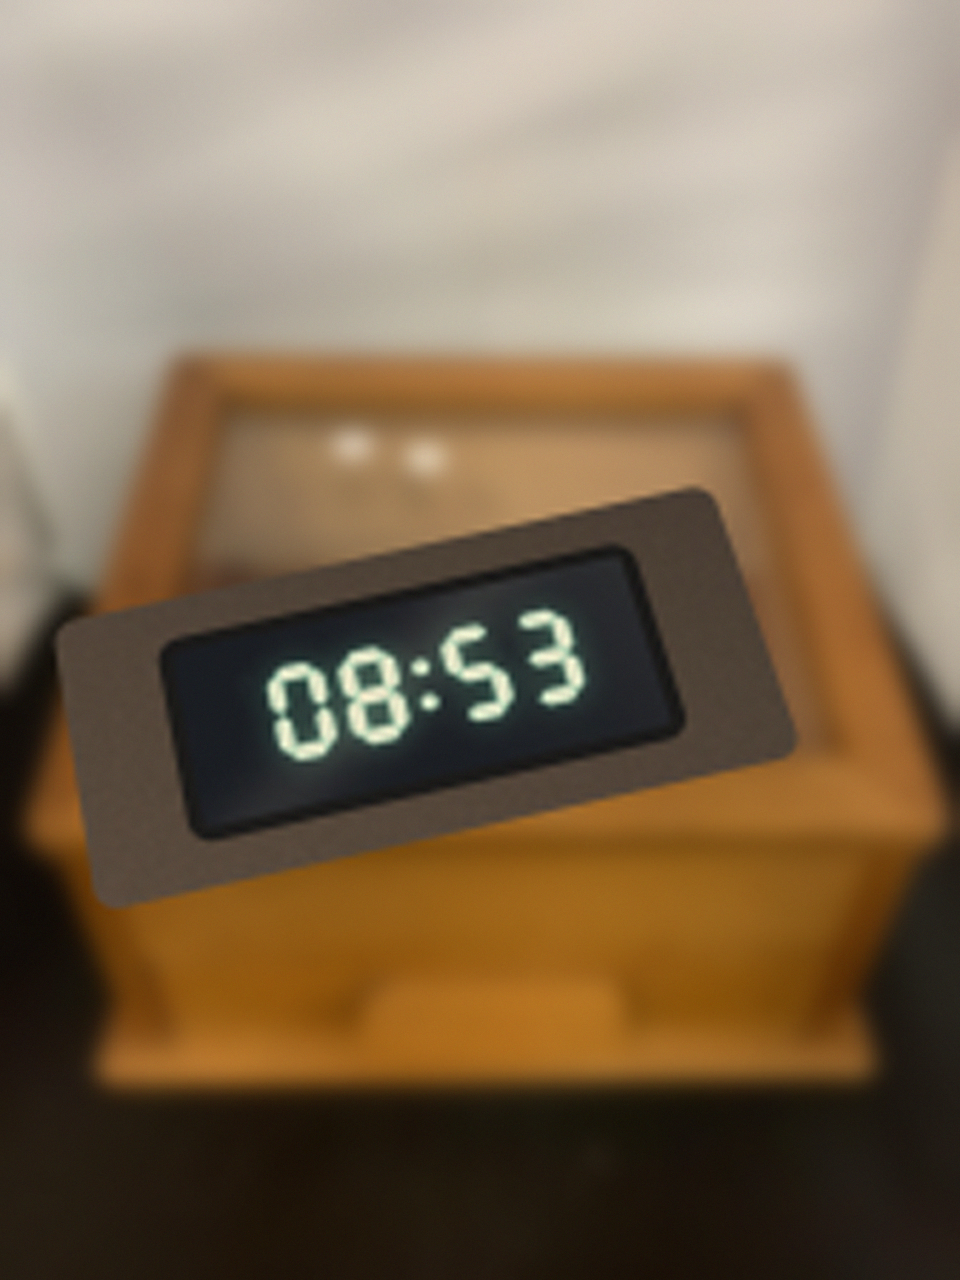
8:53
